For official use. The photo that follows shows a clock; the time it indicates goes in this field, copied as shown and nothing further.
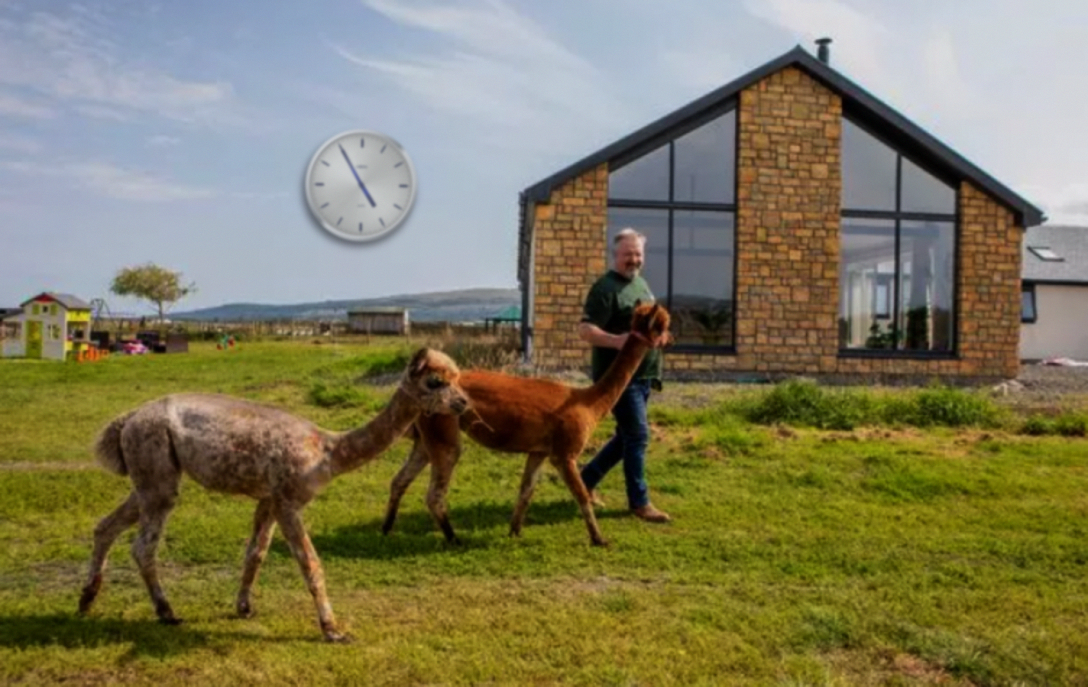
4:55
